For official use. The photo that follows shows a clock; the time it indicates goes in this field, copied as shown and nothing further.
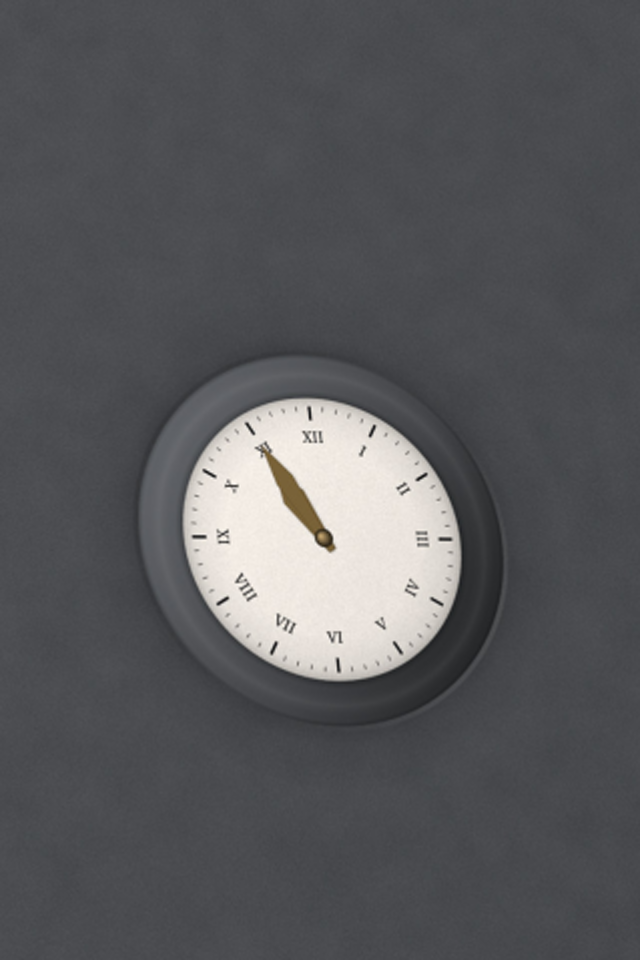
10:55
